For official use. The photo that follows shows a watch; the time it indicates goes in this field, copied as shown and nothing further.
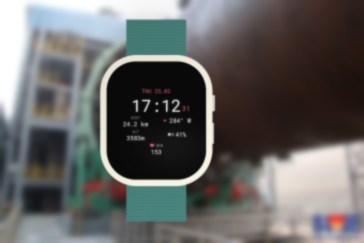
17:12
